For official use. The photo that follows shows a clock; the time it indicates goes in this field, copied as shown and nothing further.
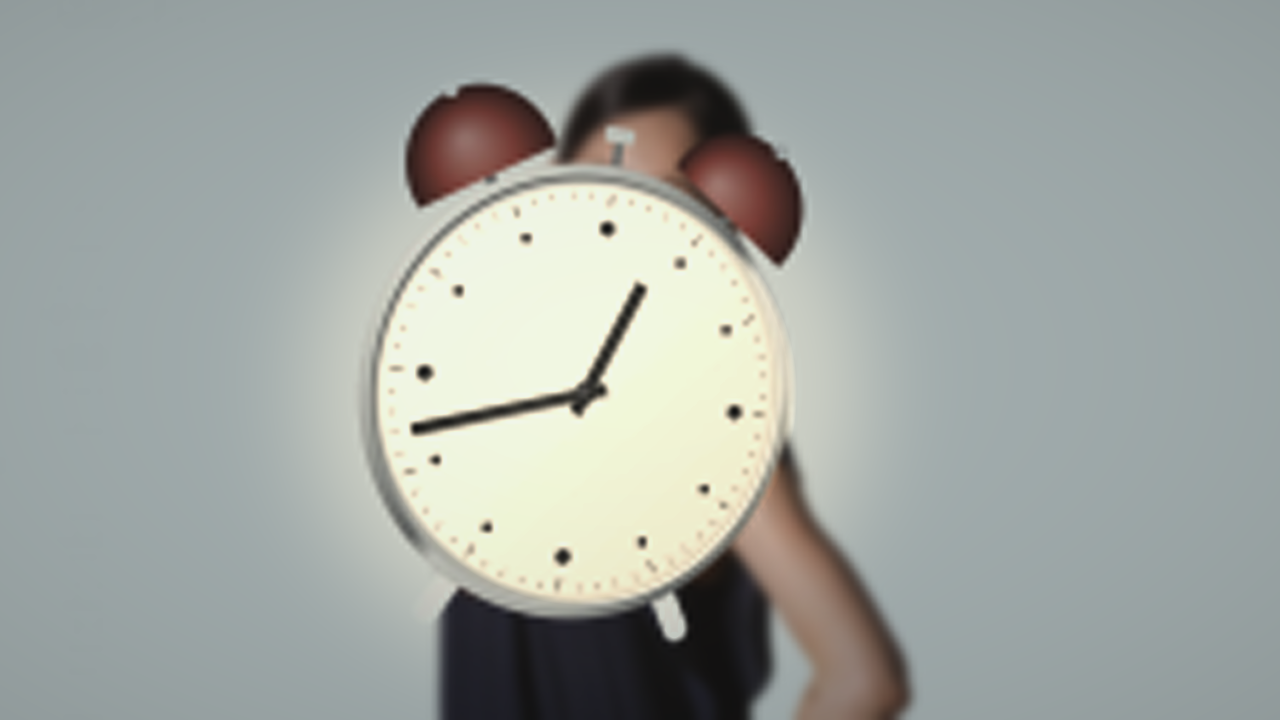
12:42
